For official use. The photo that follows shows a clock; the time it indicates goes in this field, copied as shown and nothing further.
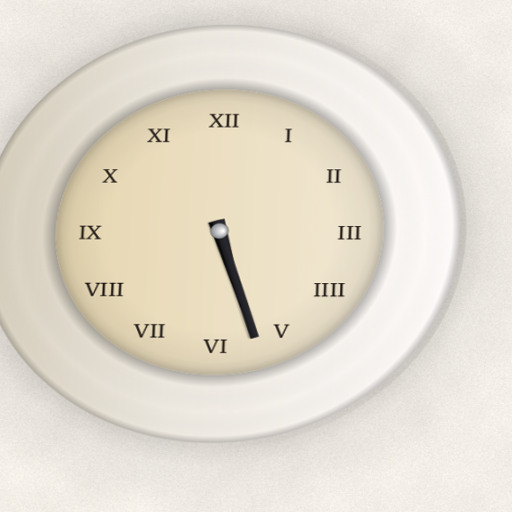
5:27
